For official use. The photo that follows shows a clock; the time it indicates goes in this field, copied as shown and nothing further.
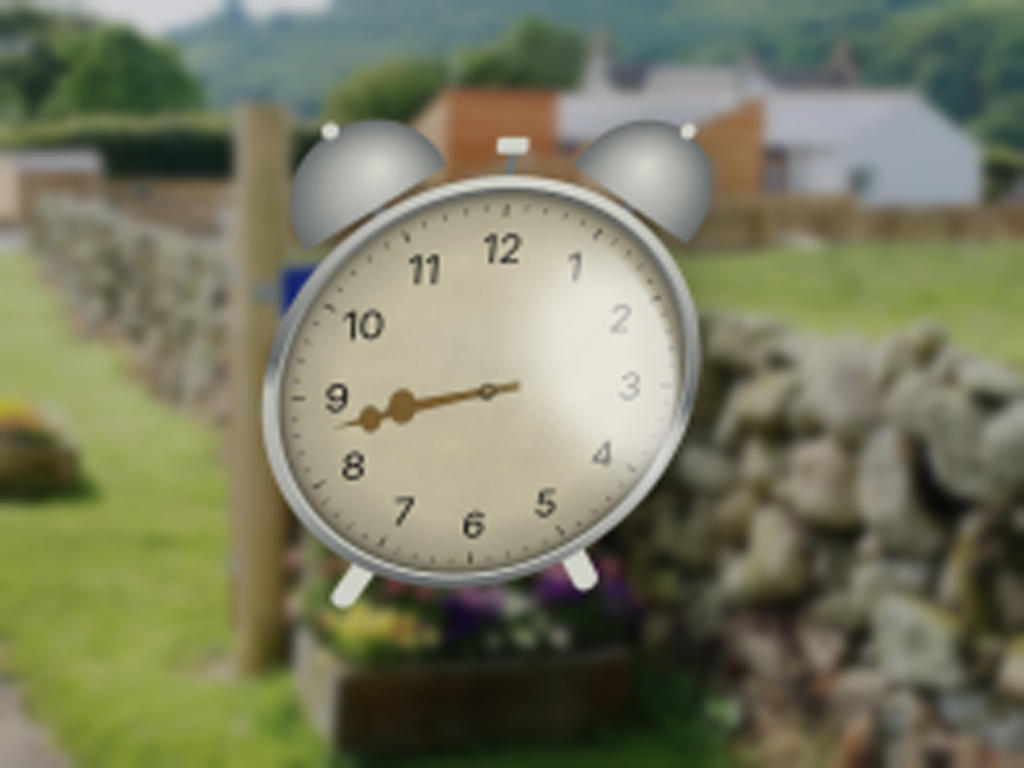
8:43
